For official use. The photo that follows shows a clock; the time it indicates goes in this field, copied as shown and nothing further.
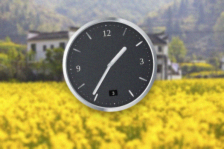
1:36
